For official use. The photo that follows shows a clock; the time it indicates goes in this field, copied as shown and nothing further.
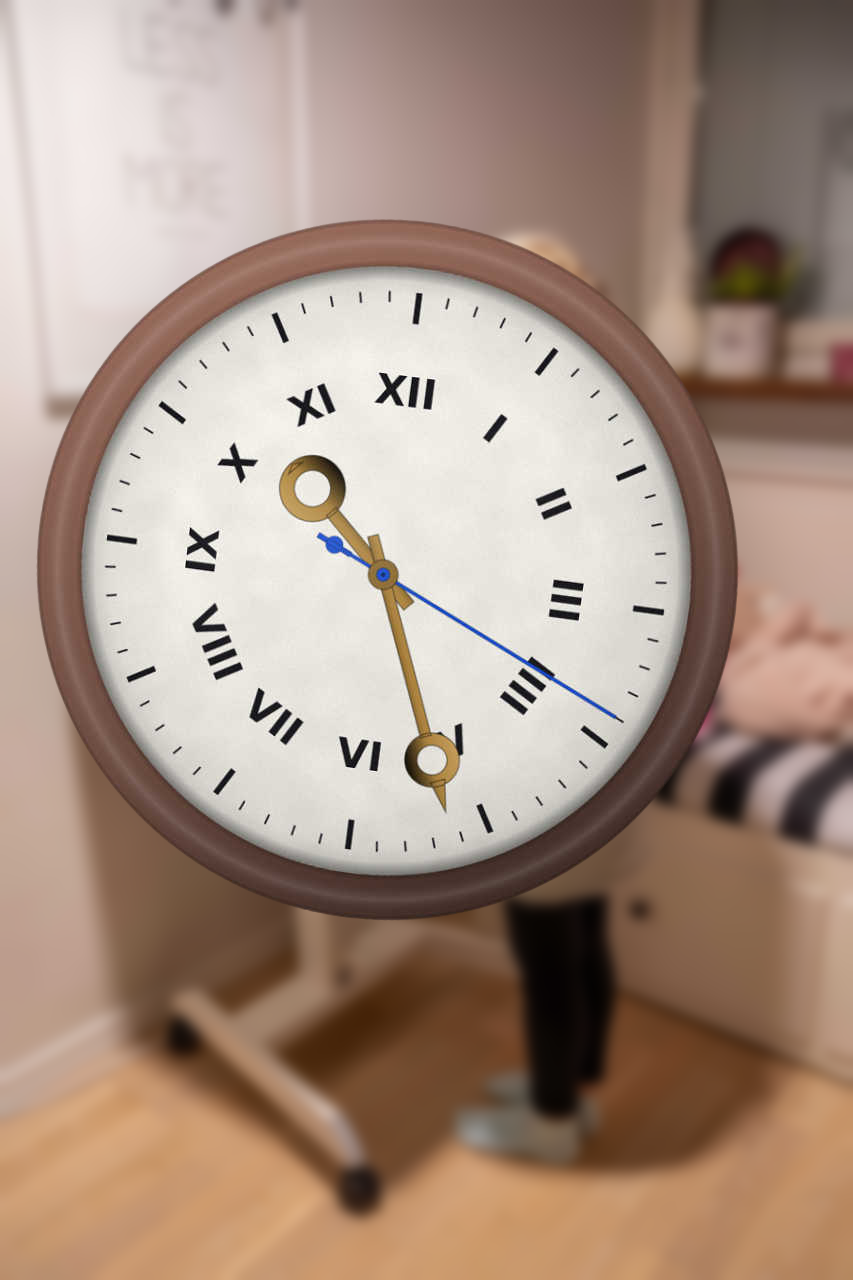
10:26:19
